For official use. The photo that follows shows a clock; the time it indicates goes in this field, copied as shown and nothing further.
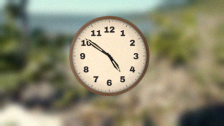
4:51
